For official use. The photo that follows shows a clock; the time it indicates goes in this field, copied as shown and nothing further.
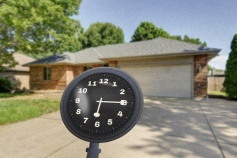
6:15
